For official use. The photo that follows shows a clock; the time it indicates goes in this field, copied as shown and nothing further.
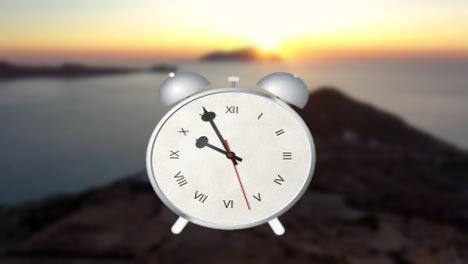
9:55:27
